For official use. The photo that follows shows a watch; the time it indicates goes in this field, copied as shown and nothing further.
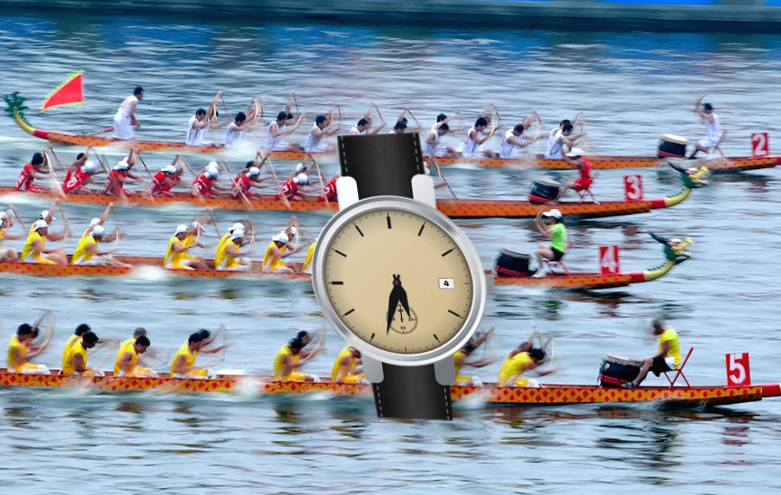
5:33
